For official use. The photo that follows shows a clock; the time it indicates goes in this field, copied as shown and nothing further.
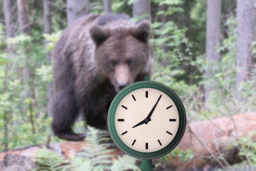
8:05
